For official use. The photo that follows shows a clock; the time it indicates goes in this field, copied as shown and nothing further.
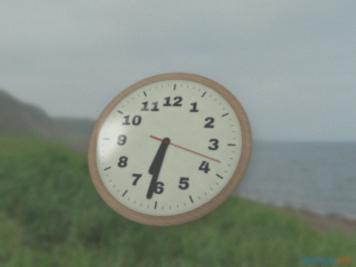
6:31:18
